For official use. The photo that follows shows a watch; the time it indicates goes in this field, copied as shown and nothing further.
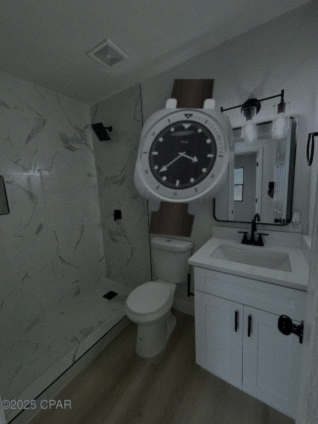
3:38
